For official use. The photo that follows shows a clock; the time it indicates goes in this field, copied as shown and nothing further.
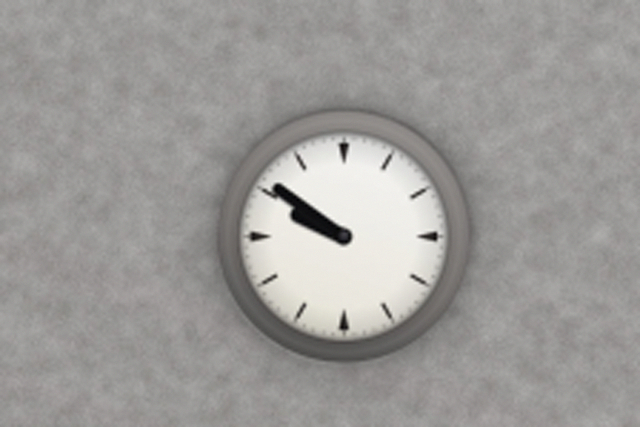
9:51
